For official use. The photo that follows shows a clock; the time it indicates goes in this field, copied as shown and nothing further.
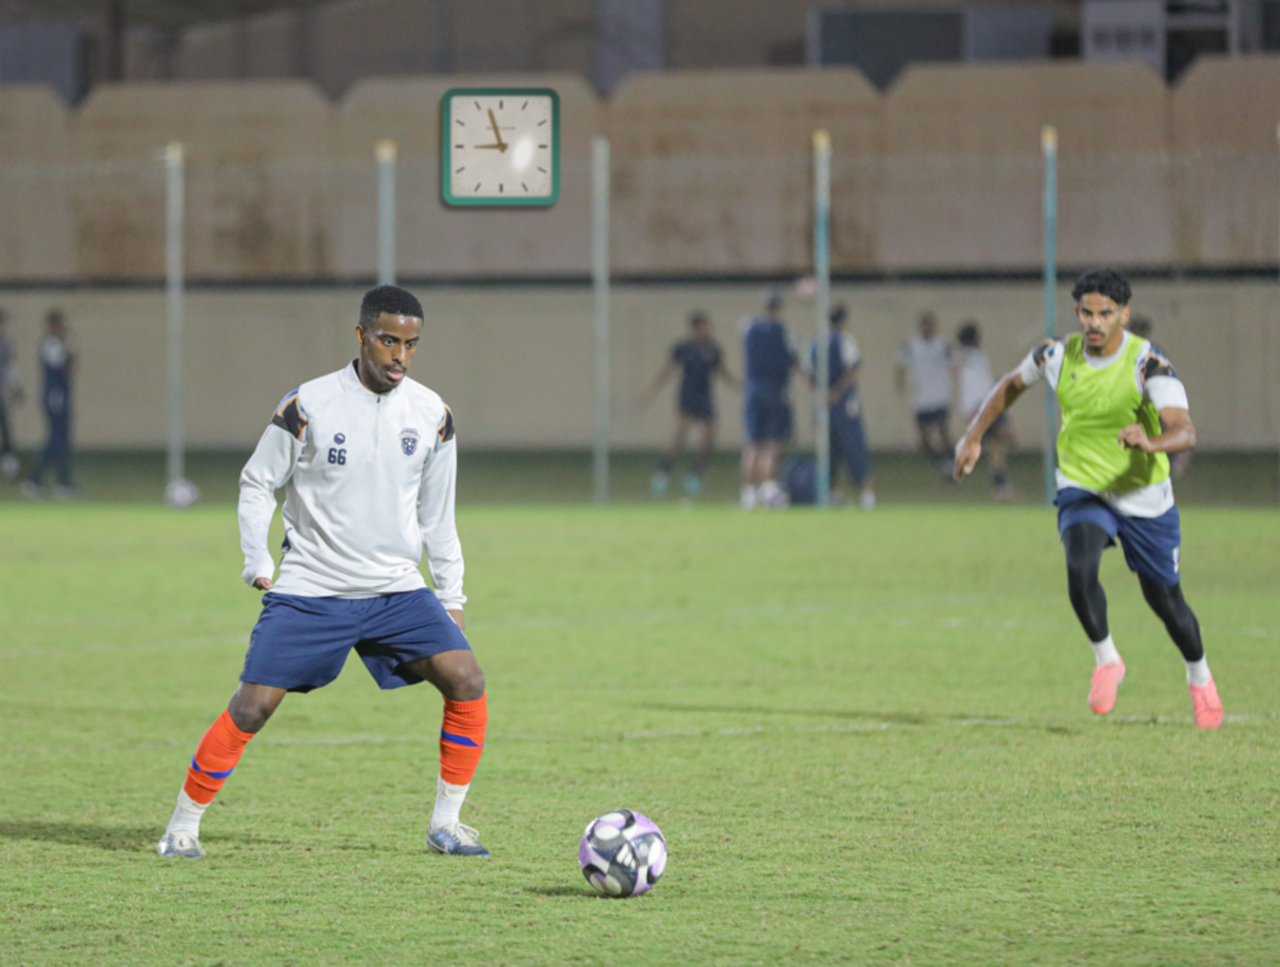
8:57
